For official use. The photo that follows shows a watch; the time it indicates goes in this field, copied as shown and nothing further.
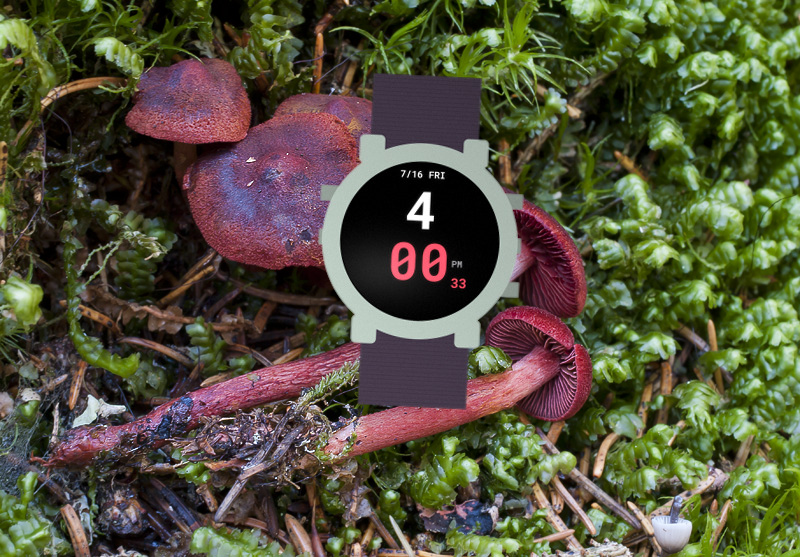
4:00:33
